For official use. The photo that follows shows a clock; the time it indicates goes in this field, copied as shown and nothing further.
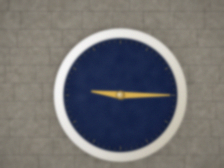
9:15
